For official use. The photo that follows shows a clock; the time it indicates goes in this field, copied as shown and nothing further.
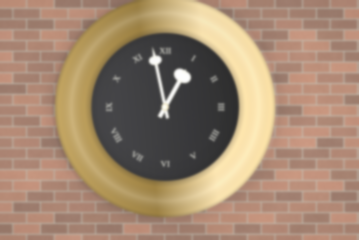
12:58
